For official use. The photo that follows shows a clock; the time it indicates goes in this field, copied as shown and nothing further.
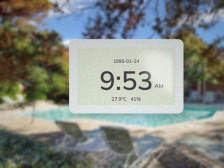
9:53
